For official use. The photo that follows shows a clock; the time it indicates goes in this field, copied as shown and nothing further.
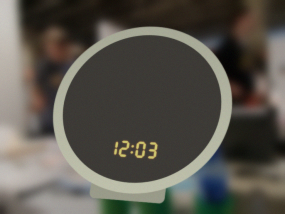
12:03
